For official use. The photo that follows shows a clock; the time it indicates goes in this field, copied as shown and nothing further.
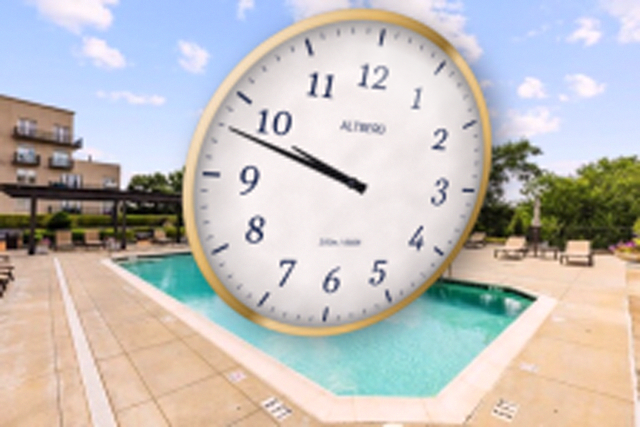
9:48
